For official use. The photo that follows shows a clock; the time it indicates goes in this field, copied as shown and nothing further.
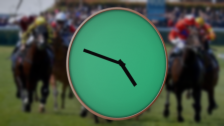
4:48
